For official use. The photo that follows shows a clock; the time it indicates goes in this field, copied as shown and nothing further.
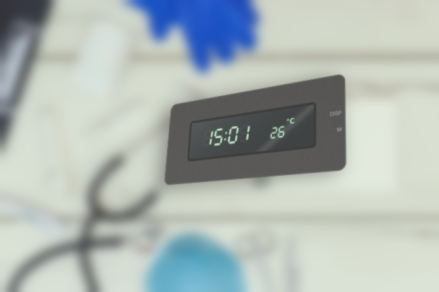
15:01
